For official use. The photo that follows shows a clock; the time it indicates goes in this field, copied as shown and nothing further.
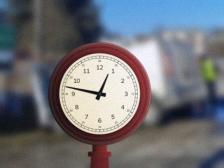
12:47
